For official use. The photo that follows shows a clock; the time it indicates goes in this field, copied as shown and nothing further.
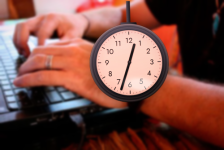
12:33
